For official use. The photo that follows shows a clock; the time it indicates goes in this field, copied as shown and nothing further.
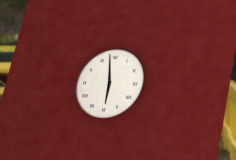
5:58
